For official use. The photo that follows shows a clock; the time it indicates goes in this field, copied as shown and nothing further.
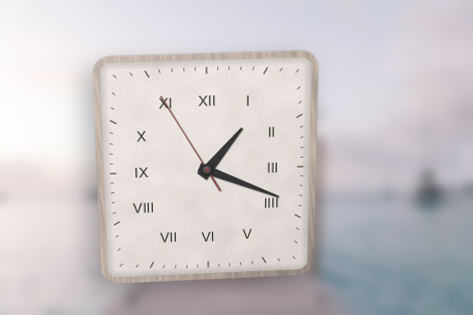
1:18:55
